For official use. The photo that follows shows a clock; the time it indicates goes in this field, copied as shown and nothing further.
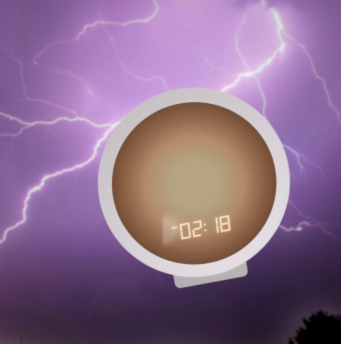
2:18
